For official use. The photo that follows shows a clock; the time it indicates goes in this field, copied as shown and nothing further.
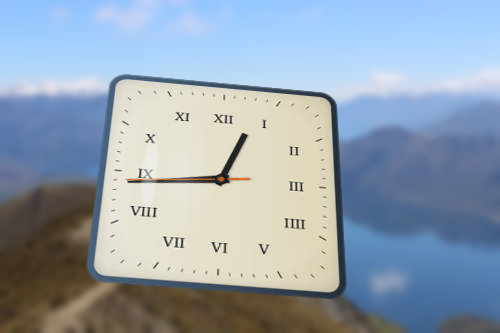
12:43:44
